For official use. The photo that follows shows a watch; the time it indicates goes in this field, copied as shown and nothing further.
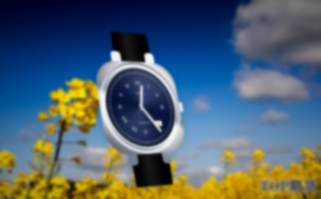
12:24
